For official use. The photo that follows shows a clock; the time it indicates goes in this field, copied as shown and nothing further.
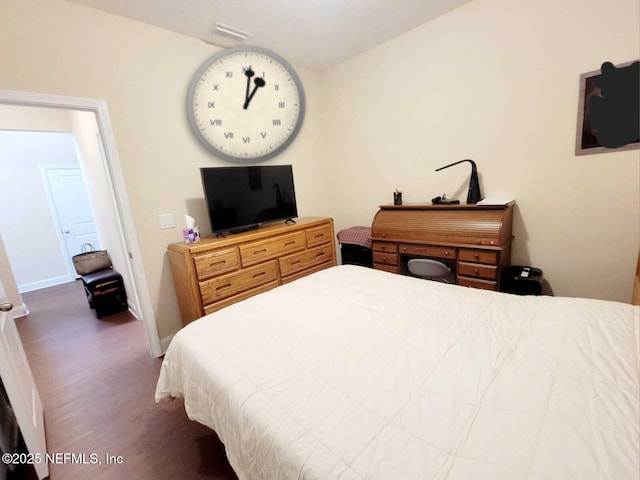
1:01
